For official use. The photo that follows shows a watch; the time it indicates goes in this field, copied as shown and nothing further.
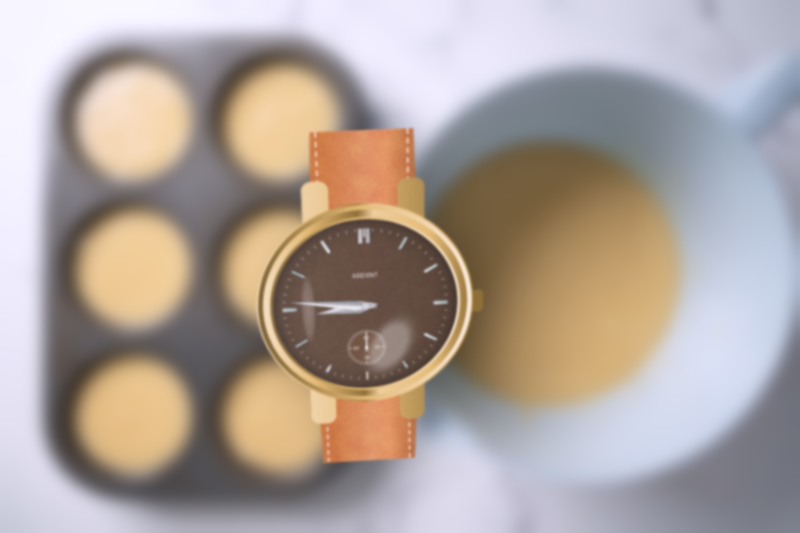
8:46
